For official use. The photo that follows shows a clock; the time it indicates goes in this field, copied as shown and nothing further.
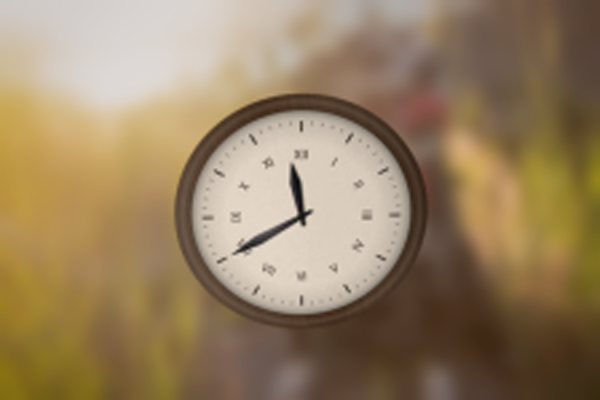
11:40
